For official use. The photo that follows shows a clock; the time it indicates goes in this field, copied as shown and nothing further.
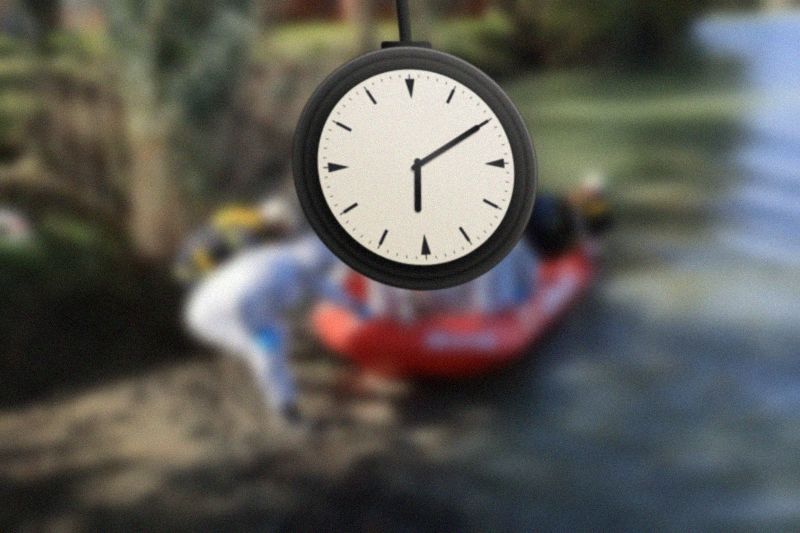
6:10
